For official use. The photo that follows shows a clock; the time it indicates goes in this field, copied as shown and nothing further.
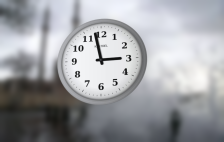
2:58
